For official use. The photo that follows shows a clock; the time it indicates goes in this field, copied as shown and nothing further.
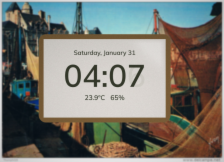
4:07
